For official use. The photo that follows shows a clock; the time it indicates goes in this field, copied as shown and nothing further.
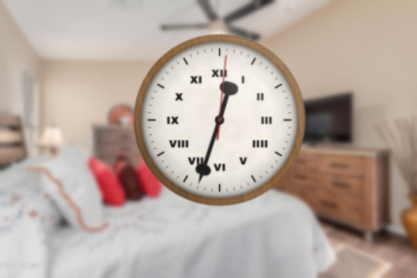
12:33:01
